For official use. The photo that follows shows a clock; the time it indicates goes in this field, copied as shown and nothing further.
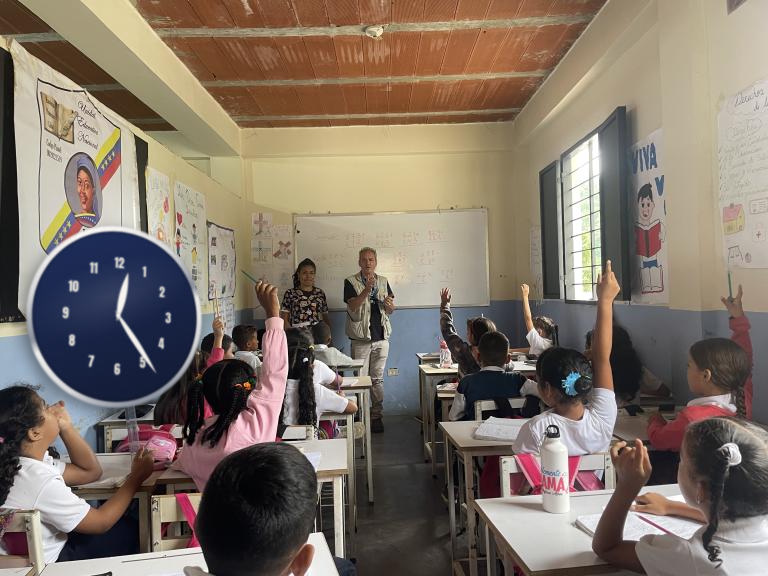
12:24
